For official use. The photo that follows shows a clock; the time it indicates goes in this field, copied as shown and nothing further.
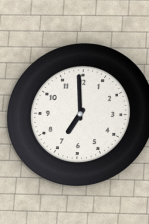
6:59
